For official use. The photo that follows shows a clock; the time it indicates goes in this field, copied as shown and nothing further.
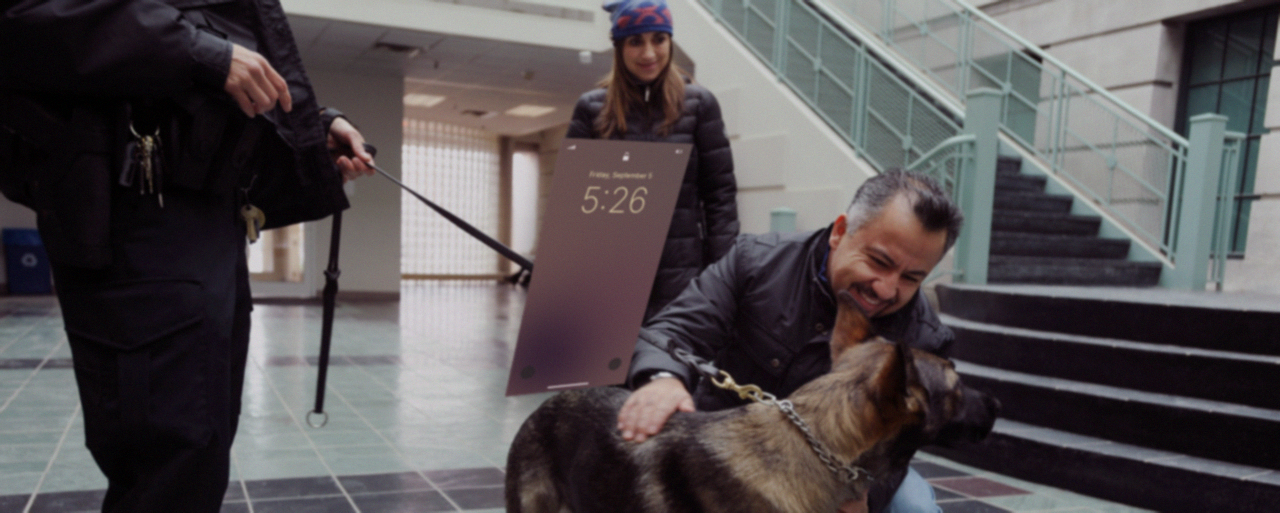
5:26
